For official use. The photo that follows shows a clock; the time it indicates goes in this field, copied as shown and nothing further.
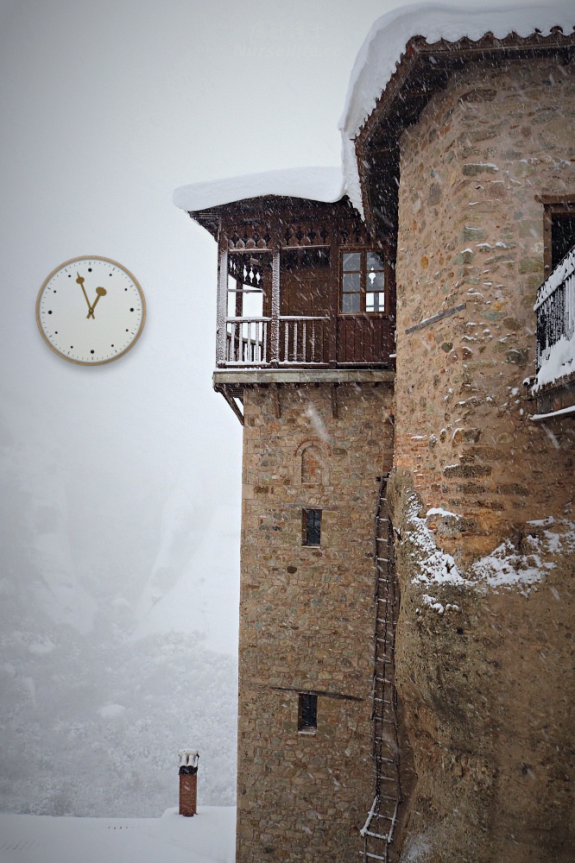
12:57
